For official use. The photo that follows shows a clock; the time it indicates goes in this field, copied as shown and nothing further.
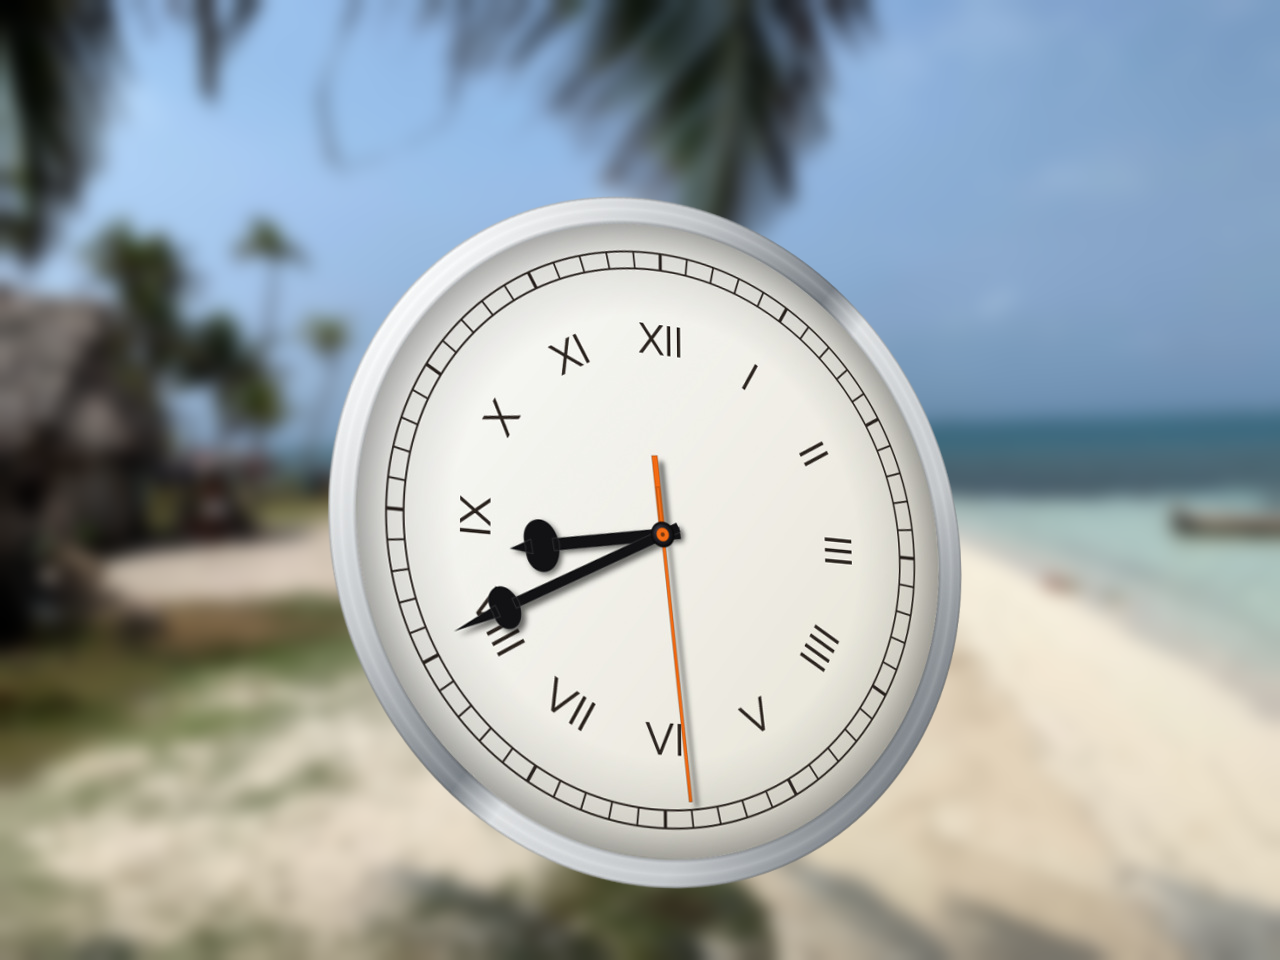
8:40:29
